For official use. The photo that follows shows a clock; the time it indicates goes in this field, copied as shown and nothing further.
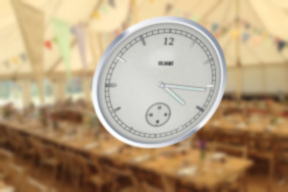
4:16
